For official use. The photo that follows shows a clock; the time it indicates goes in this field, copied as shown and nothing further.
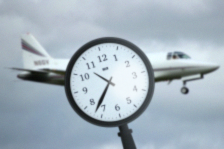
10:37
